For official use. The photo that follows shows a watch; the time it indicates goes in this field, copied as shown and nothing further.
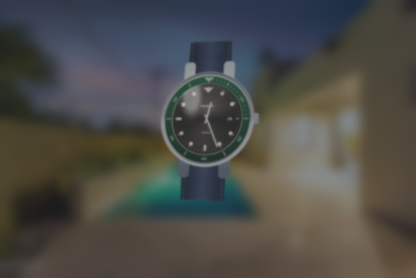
12:26
